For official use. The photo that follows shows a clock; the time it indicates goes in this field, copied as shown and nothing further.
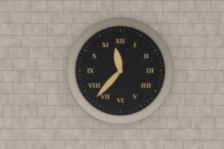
11:37
